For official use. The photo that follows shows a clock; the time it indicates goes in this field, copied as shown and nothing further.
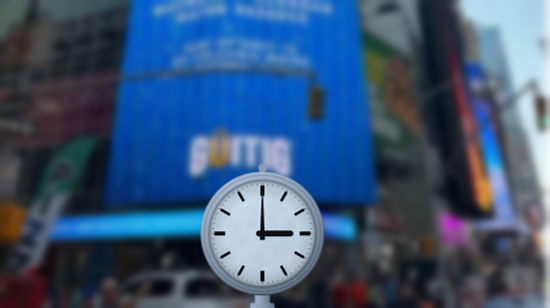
3:00
